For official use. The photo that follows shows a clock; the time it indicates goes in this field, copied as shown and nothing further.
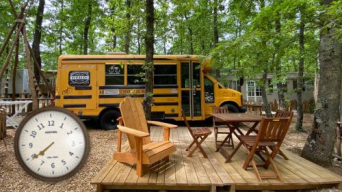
7:39
